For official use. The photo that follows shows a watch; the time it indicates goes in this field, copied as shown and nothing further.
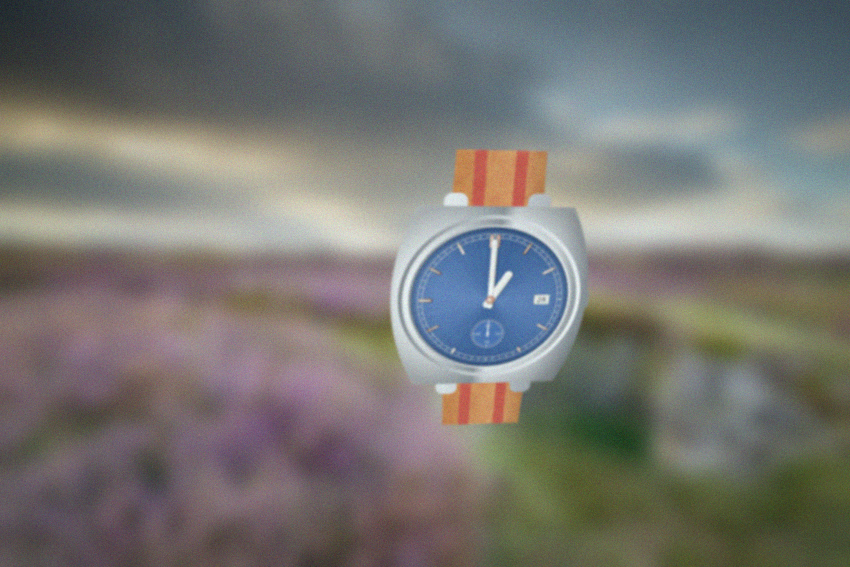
1:00
